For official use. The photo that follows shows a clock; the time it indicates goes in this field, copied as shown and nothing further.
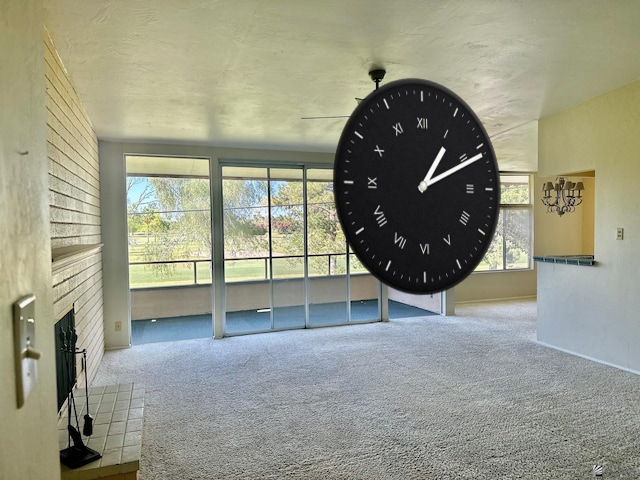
1:11
